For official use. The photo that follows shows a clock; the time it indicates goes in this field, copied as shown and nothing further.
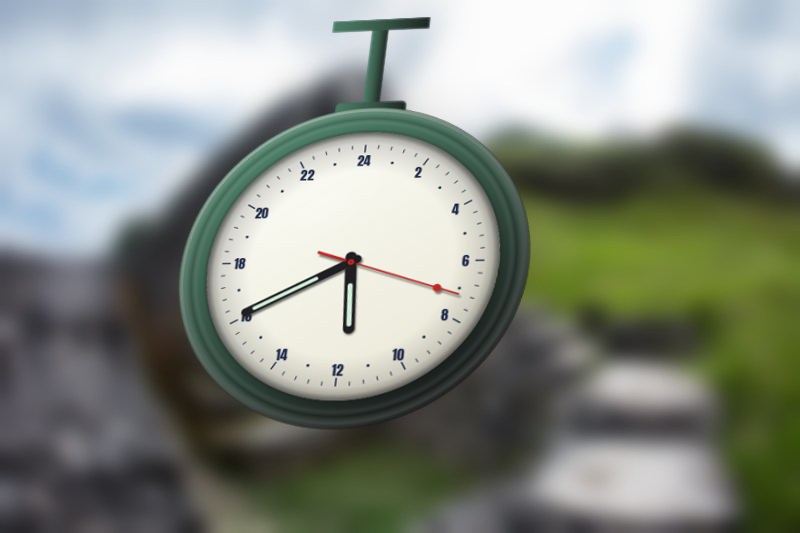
11:40:18
